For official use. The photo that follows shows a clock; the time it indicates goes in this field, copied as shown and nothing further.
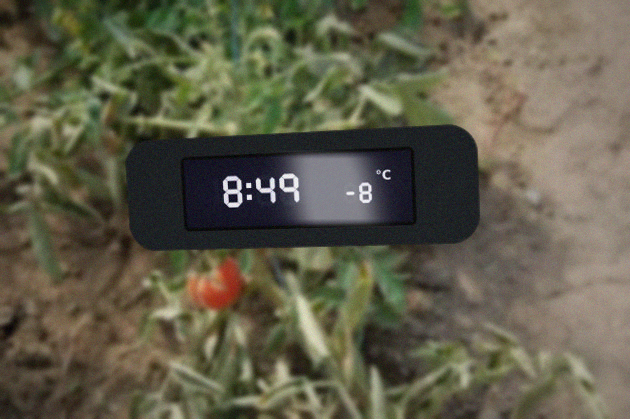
8:49
